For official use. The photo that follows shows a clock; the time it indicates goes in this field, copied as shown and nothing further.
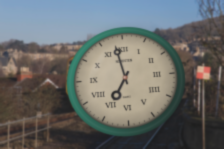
6:58
